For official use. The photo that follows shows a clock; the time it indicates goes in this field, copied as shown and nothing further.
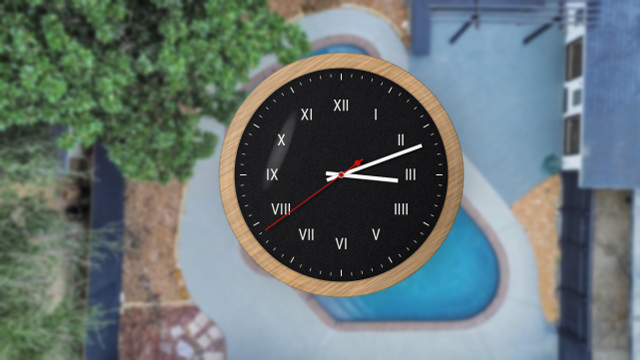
3:11:39
